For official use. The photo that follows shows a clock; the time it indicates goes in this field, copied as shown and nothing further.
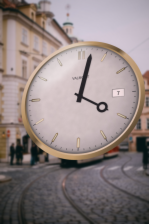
4:02
